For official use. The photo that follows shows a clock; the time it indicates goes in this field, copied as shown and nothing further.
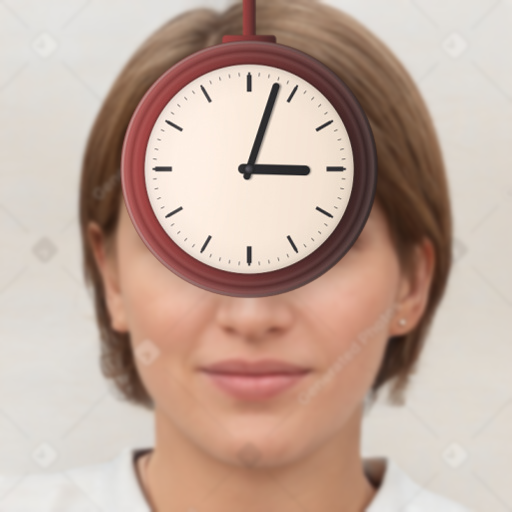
3:03
